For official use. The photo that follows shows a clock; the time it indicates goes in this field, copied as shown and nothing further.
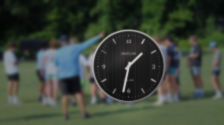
1:32
